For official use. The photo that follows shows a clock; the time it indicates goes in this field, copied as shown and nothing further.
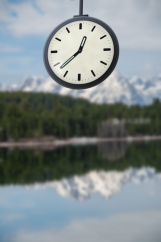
12:38
